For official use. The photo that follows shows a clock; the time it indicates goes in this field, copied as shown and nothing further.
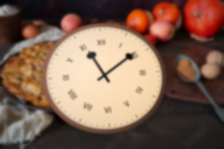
11:09
